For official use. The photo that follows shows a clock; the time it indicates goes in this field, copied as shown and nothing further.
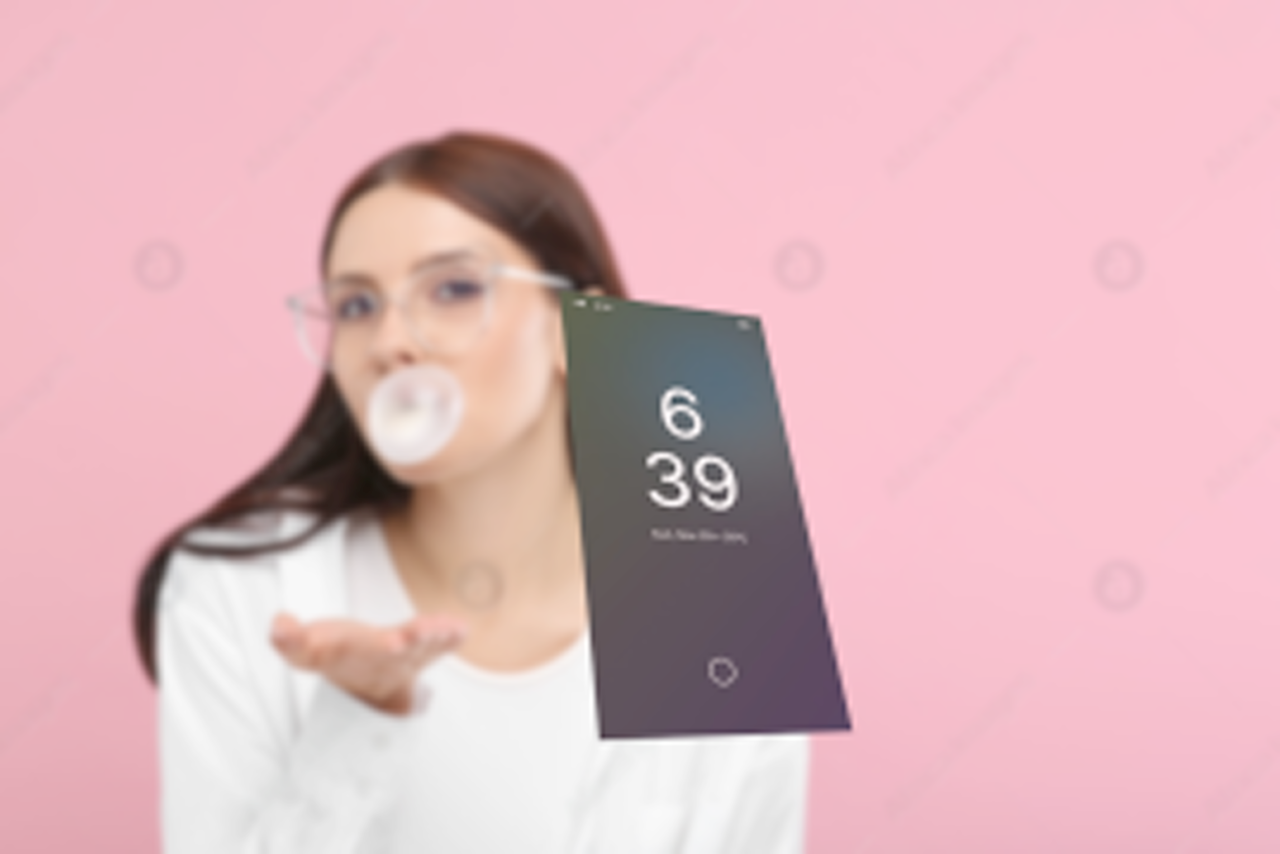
6:39
